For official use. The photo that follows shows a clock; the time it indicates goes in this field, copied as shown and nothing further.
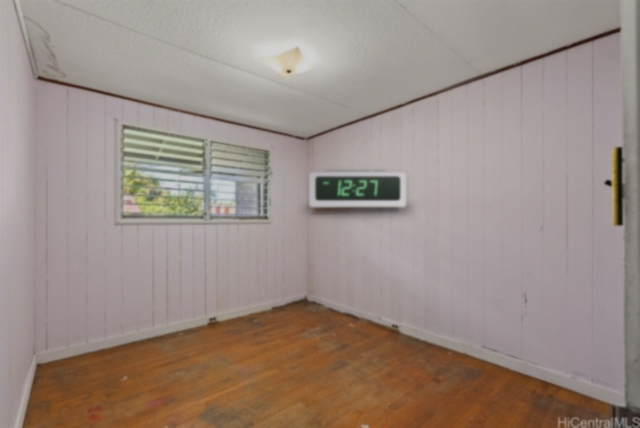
12:27
